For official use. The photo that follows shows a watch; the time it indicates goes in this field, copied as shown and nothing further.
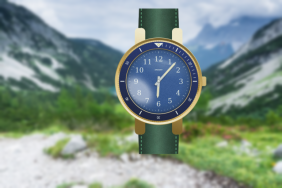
6:07
